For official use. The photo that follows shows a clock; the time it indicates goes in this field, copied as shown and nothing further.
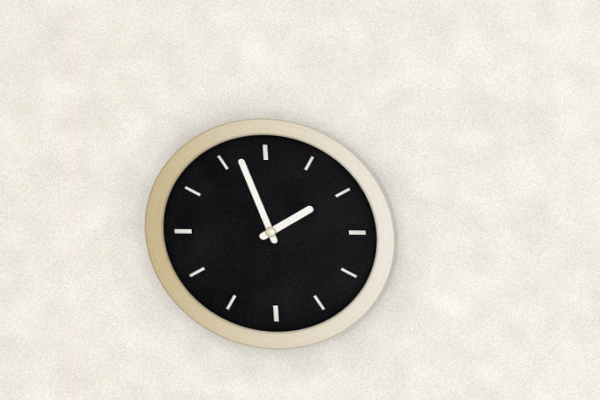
1:57
